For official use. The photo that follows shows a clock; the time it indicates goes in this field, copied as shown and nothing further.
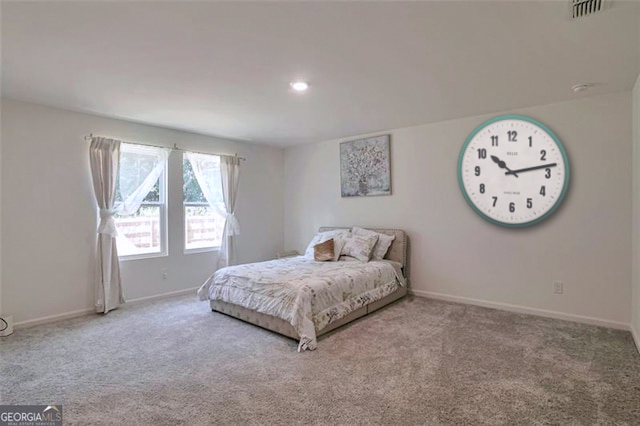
10:13
